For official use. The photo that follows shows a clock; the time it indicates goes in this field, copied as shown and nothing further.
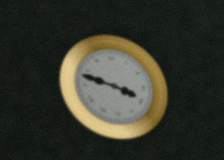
3:48
